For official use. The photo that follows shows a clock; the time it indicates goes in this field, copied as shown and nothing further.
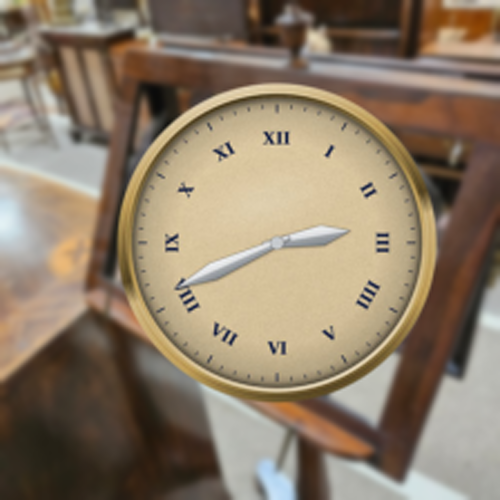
2:41
